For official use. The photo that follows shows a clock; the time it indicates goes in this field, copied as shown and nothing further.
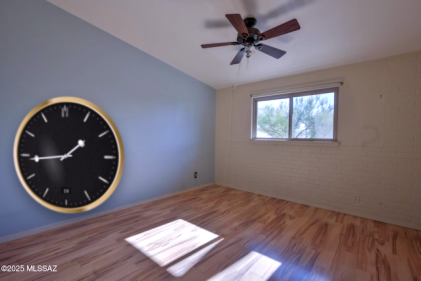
1:44
